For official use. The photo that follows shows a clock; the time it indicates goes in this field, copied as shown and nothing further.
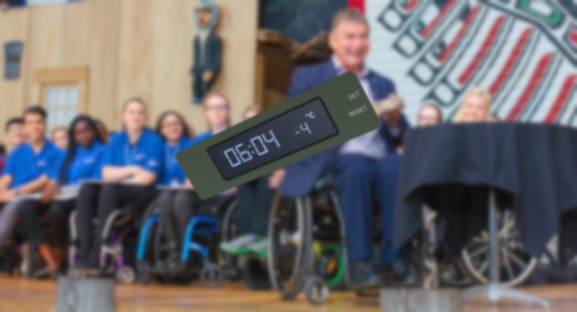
6:04
